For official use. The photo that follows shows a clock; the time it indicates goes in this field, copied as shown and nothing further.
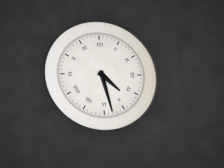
4:28
